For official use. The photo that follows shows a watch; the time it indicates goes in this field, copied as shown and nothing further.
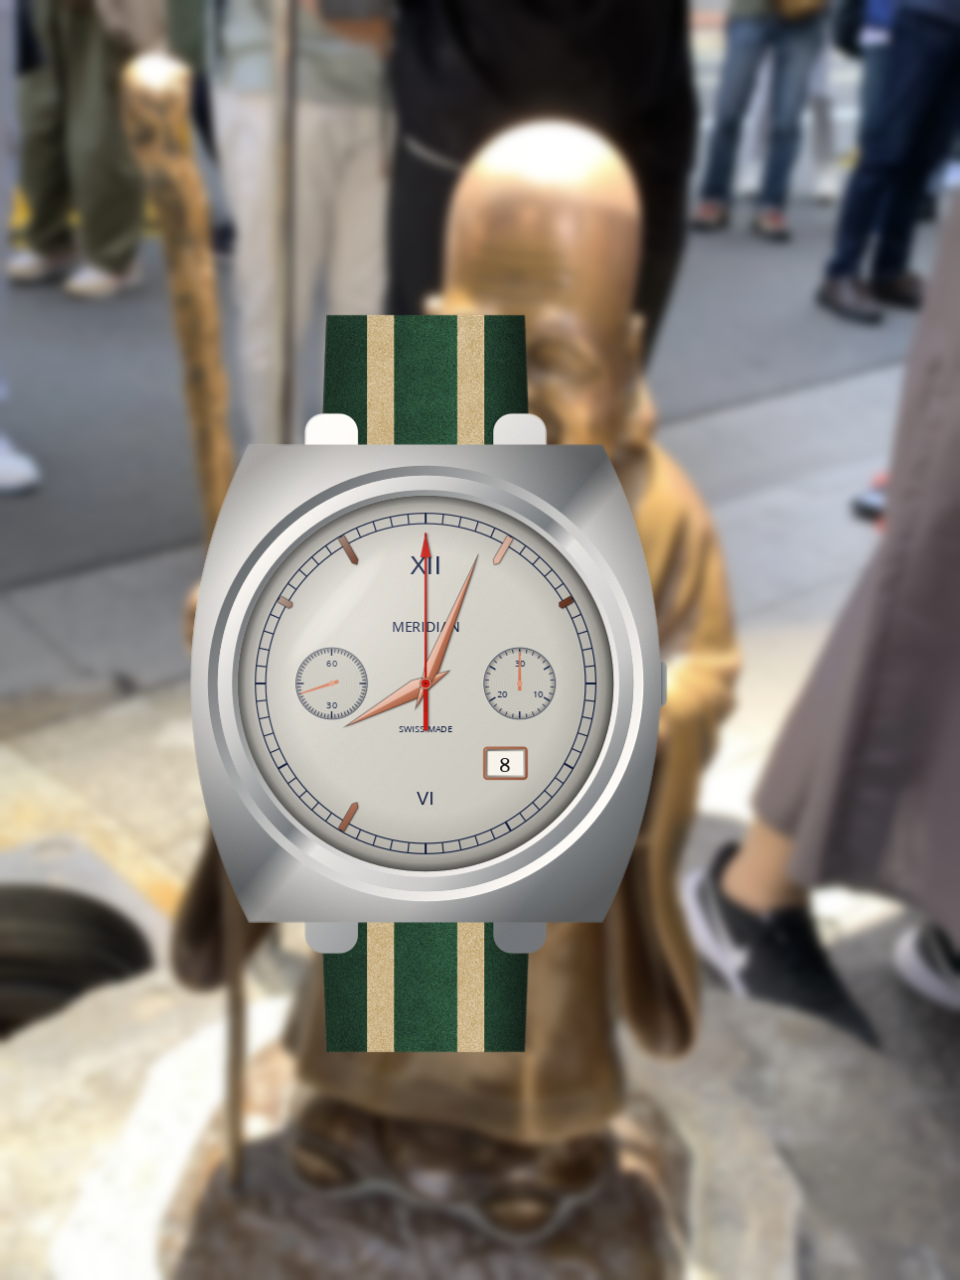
8:03:42
